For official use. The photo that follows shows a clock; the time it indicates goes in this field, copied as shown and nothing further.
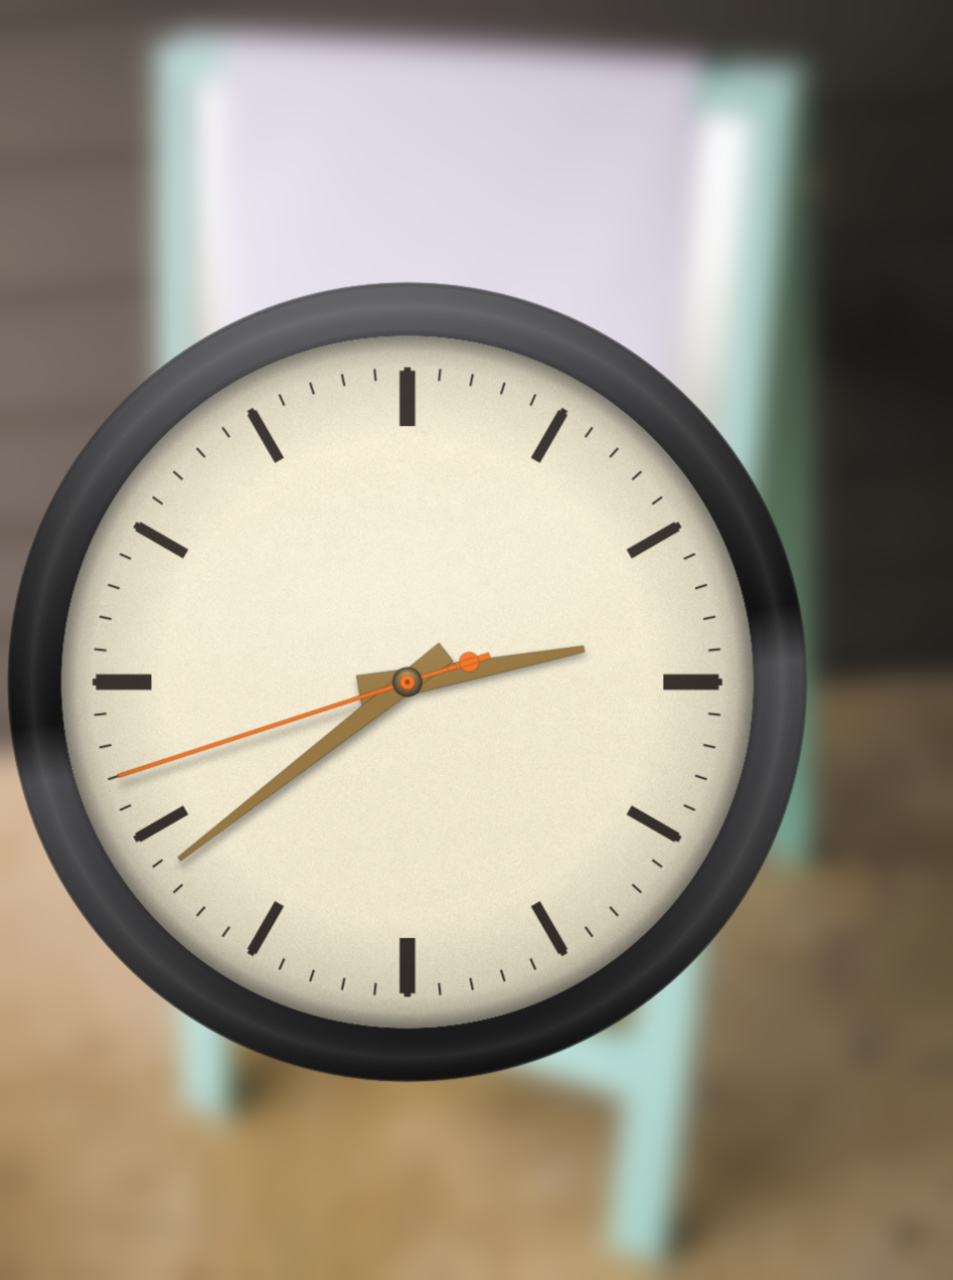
2:38:42
